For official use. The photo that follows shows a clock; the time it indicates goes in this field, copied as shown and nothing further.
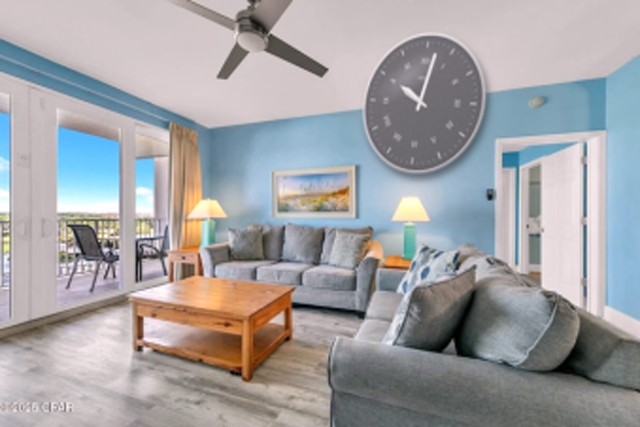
10:02
